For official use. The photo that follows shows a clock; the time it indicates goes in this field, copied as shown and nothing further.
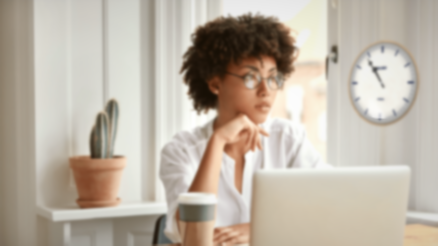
10:54
